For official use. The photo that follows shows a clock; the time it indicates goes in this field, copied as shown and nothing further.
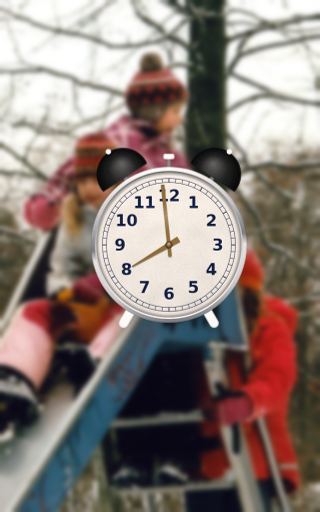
7:59
